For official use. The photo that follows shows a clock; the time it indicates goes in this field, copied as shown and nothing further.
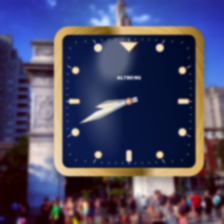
8:41
